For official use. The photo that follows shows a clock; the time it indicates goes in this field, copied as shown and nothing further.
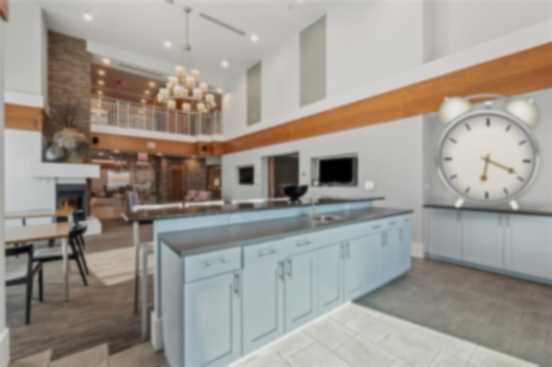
6:19
